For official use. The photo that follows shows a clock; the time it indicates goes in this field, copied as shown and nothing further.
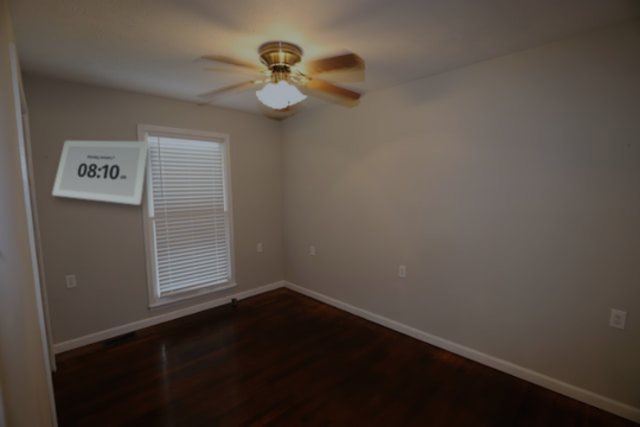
8:10
